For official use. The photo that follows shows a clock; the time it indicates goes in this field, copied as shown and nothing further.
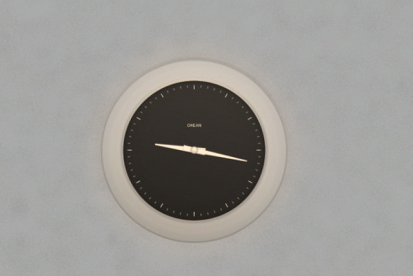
9:17
